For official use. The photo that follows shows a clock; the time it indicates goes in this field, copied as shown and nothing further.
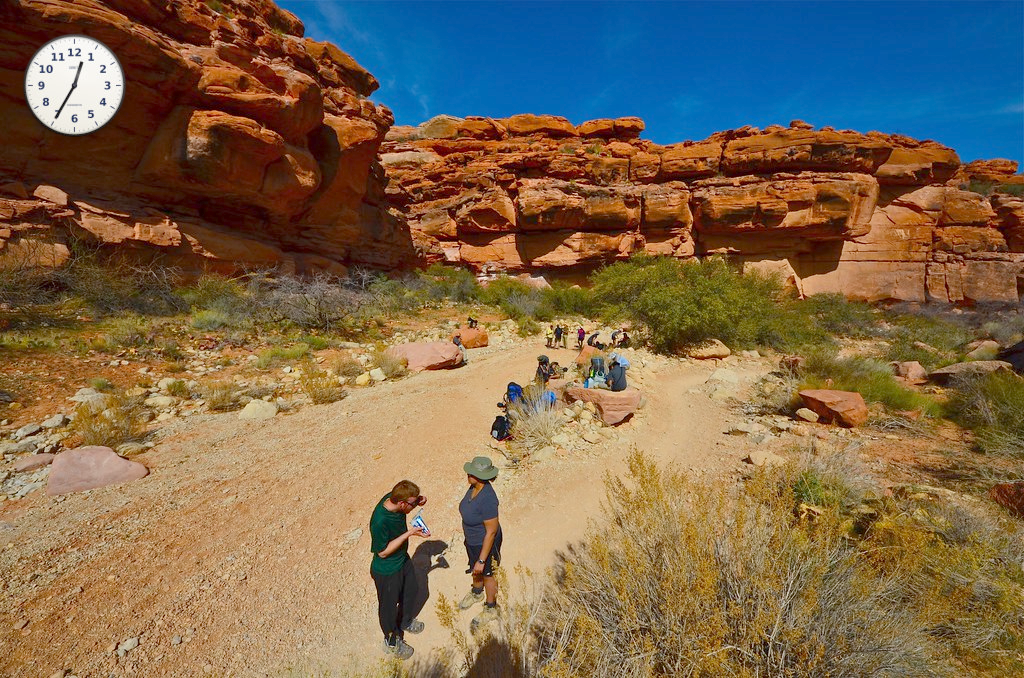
12:35
